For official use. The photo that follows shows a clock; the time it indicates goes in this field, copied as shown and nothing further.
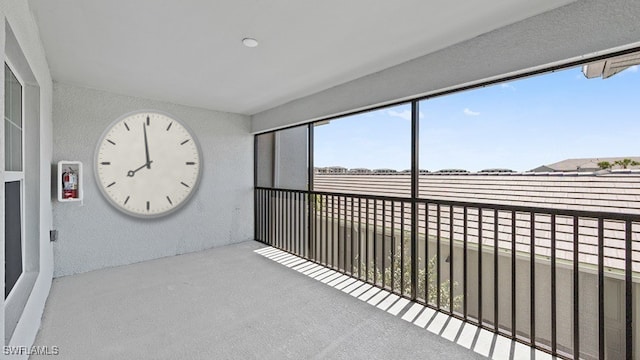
7:59
